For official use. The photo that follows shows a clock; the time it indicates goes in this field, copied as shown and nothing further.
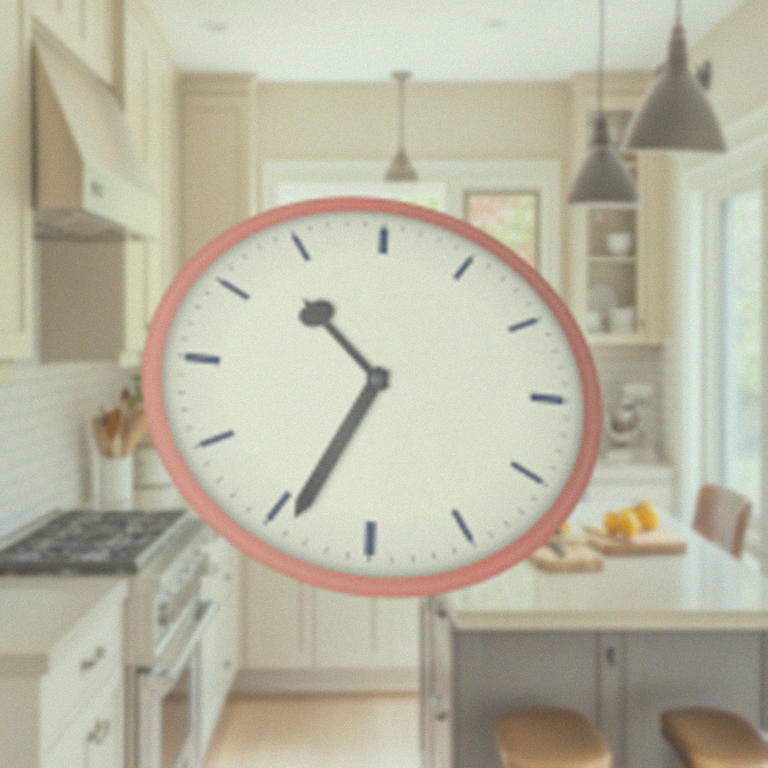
10:34
